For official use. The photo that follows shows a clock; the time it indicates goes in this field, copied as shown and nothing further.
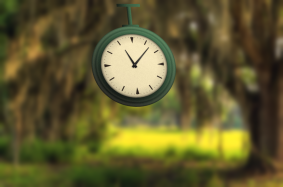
11:07
